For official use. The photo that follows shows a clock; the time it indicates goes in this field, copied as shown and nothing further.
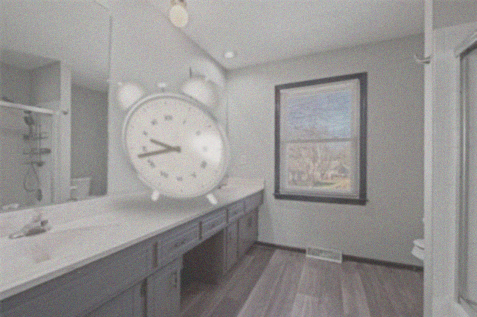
9:43
